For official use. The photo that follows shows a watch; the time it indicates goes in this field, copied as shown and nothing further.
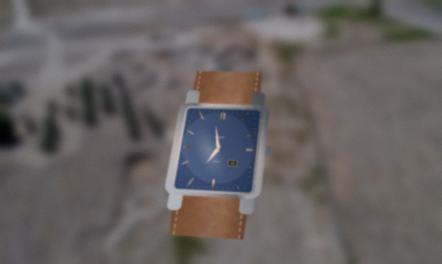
6:58
